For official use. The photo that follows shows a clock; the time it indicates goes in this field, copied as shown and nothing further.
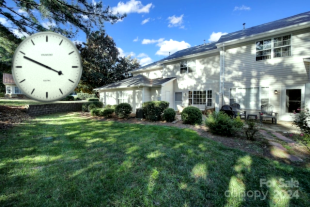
3:49
